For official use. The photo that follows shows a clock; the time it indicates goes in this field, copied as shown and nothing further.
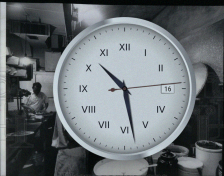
10:28:14
